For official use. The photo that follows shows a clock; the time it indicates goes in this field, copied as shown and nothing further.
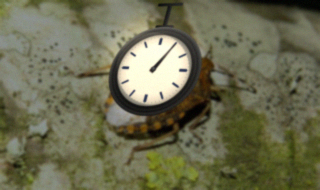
1:05
